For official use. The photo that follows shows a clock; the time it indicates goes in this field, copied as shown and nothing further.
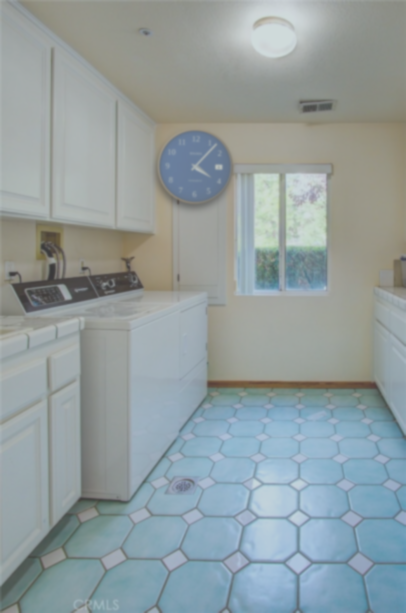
4:07
